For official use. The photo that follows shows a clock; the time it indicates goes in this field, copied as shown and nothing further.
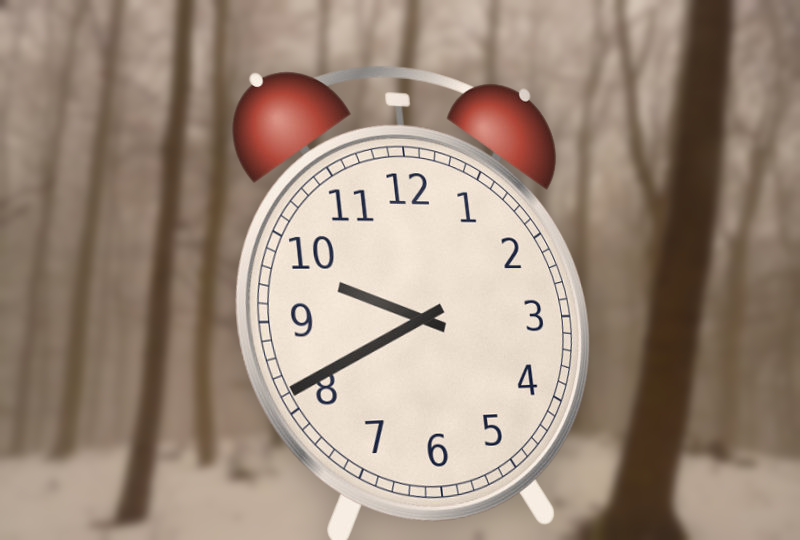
9:41
